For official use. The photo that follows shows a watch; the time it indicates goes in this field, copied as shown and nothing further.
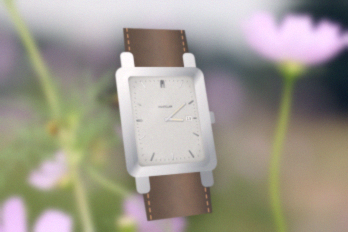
3:09
